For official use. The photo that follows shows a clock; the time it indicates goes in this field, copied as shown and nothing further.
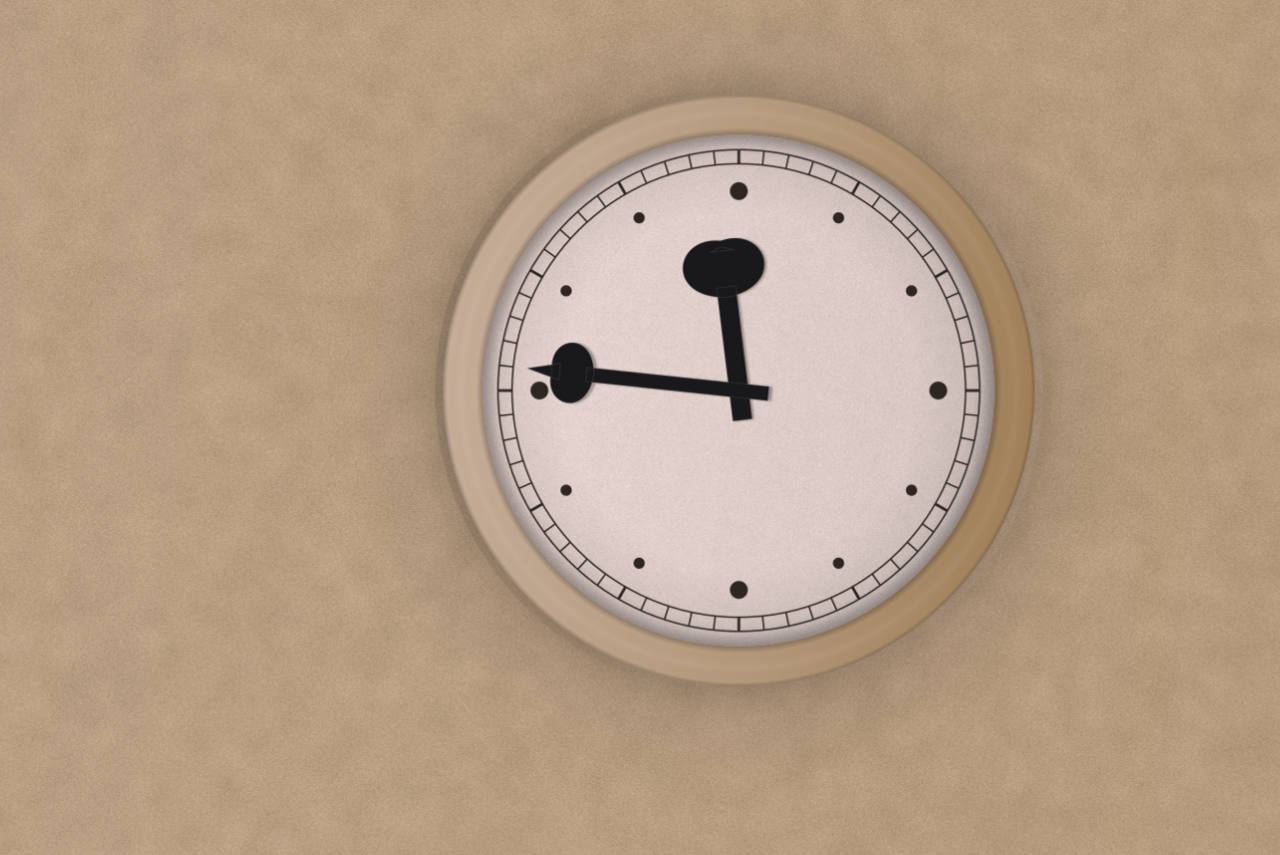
11:46
